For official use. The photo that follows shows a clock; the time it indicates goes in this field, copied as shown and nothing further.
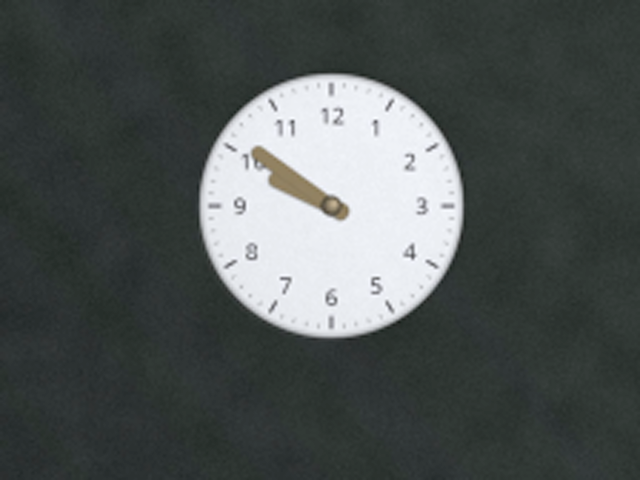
9:51
